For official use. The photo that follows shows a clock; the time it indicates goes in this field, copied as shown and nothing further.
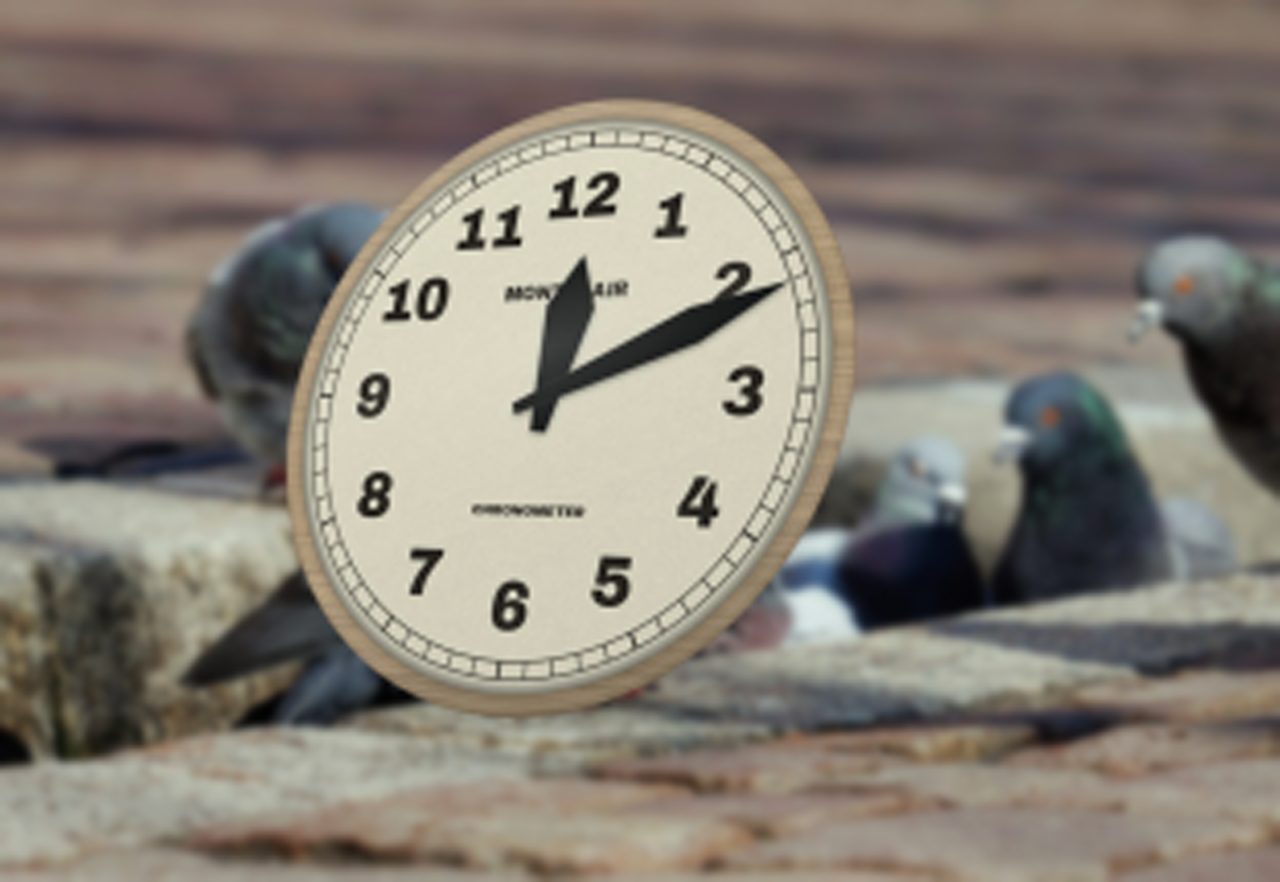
12:11
